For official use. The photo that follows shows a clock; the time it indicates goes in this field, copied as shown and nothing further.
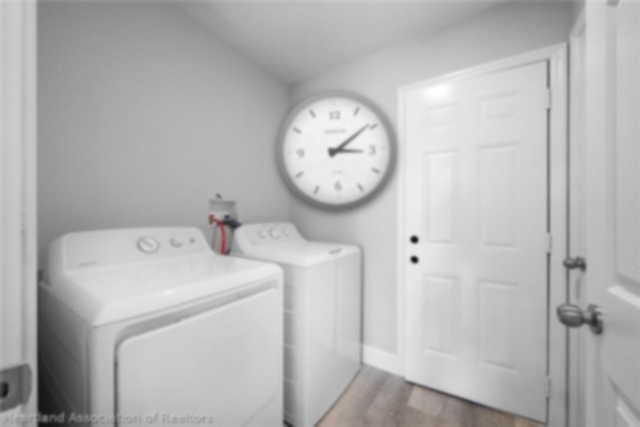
3:09
